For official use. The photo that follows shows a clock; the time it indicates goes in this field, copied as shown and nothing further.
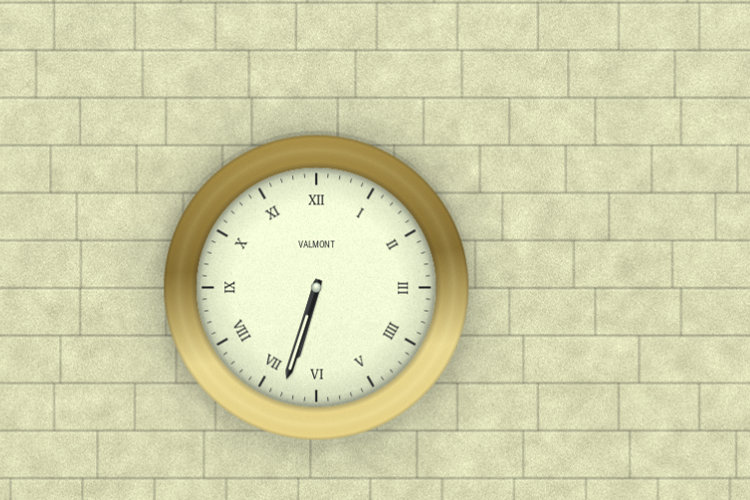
6:33
